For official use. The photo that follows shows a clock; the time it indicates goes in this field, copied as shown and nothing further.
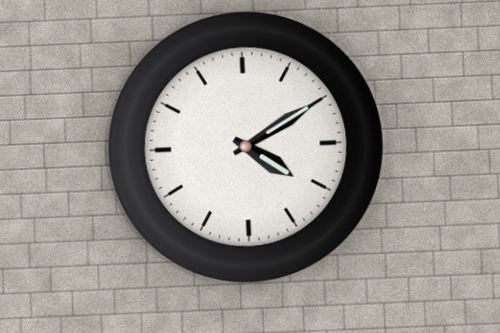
4:10
